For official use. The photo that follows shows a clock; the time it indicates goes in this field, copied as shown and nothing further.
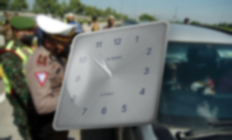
10:52
